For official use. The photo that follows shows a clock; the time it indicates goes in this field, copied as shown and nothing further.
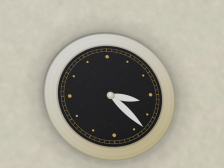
3:23
